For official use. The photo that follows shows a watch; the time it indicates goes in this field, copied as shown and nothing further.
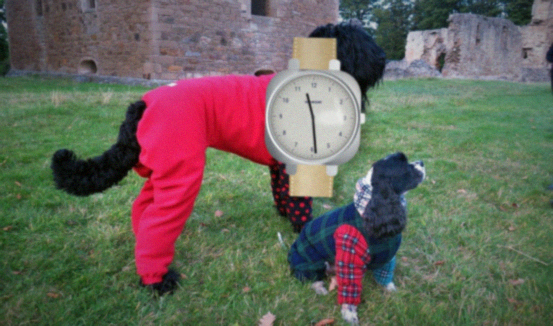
11:29
